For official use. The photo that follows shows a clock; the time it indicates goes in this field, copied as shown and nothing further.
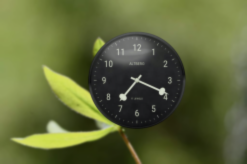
7:19
